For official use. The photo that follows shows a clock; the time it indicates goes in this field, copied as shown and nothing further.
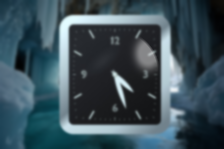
4:27
